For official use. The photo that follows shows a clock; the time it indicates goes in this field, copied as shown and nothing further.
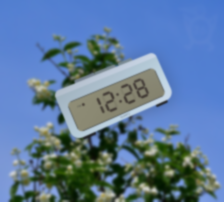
12:28
